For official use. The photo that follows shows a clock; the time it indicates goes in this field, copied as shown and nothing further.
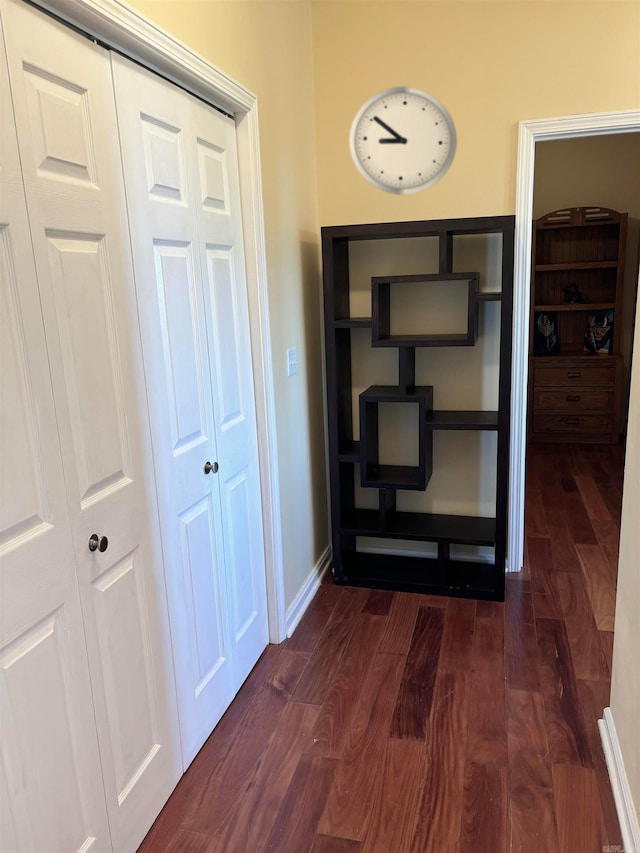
8:51
